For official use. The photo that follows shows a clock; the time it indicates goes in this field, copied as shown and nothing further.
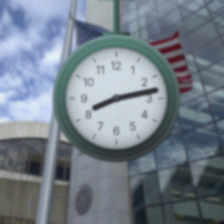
8:13
